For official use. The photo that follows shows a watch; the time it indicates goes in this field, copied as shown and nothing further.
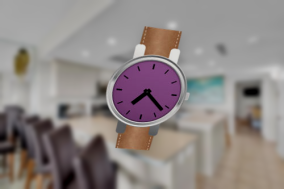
7:22
